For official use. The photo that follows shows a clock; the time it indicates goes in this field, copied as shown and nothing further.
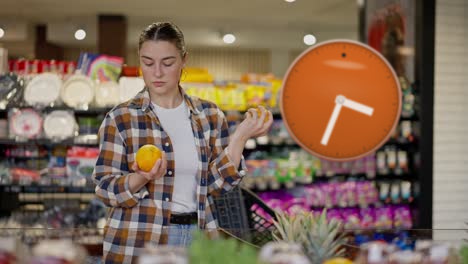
3:33
